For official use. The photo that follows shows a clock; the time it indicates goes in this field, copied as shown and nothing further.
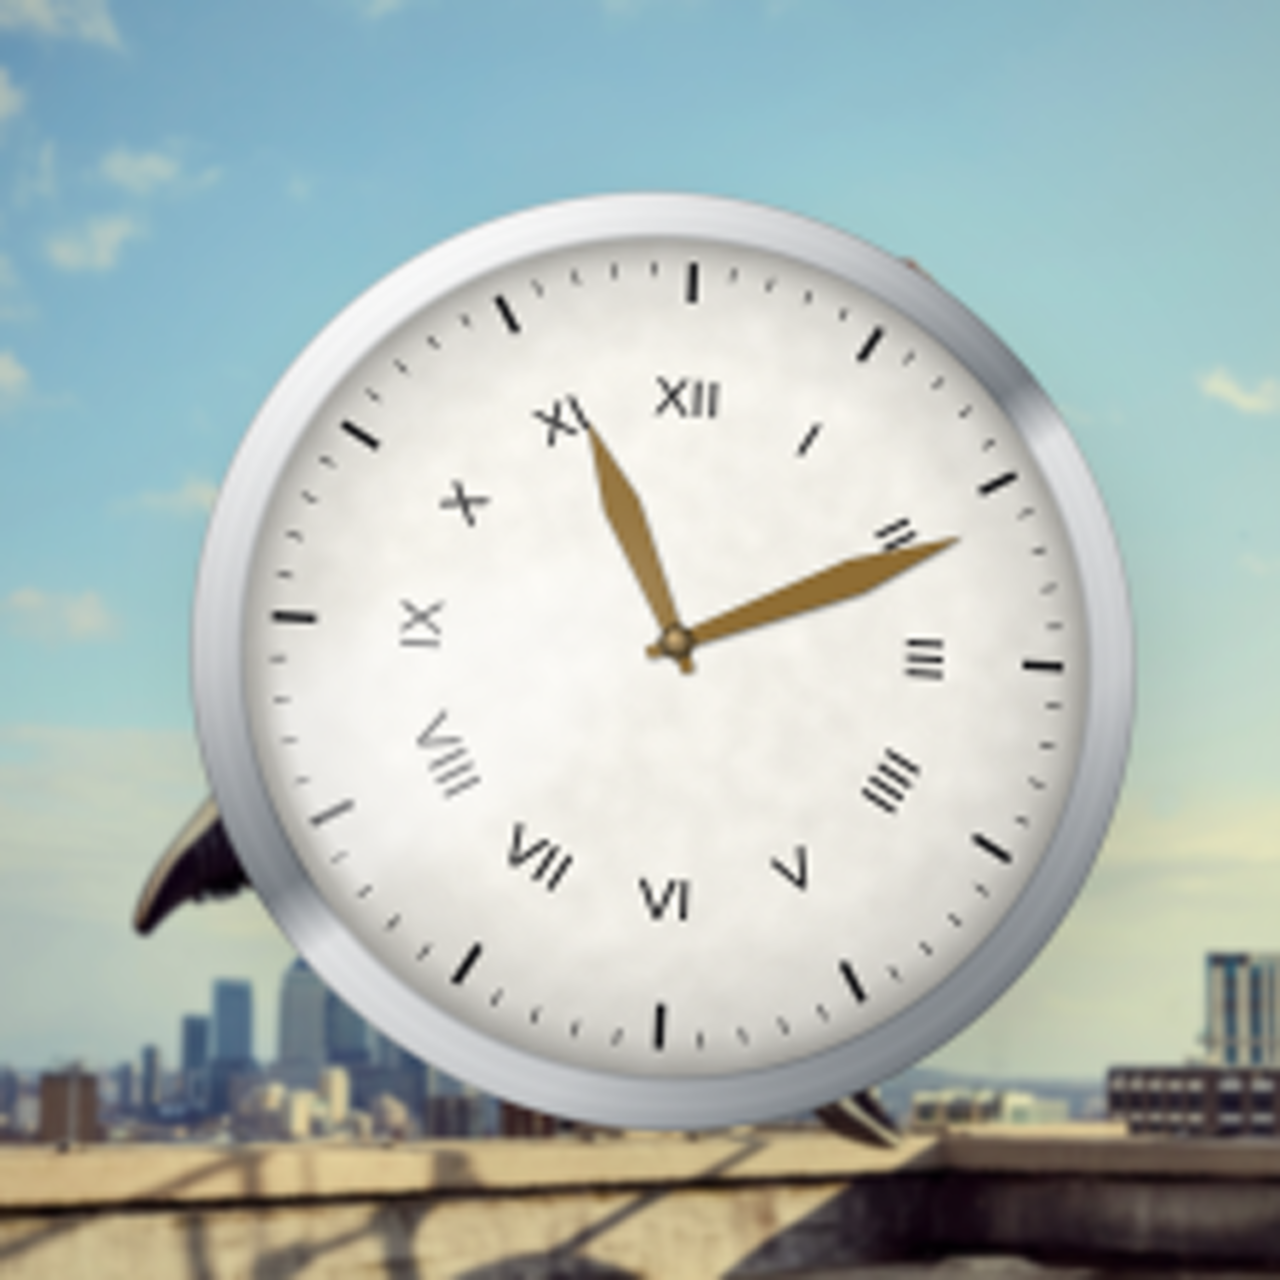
11:11
